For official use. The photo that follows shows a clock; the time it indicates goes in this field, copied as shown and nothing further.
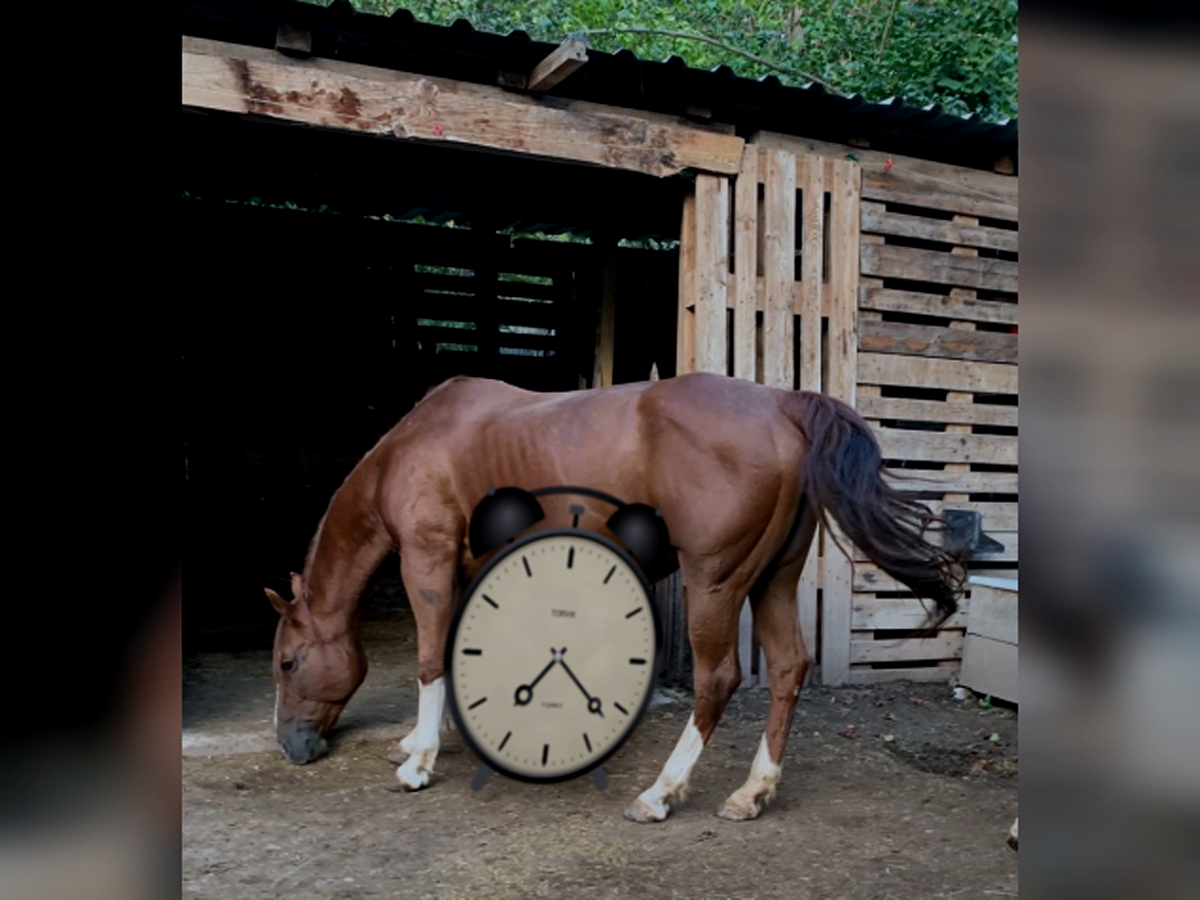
7:22
